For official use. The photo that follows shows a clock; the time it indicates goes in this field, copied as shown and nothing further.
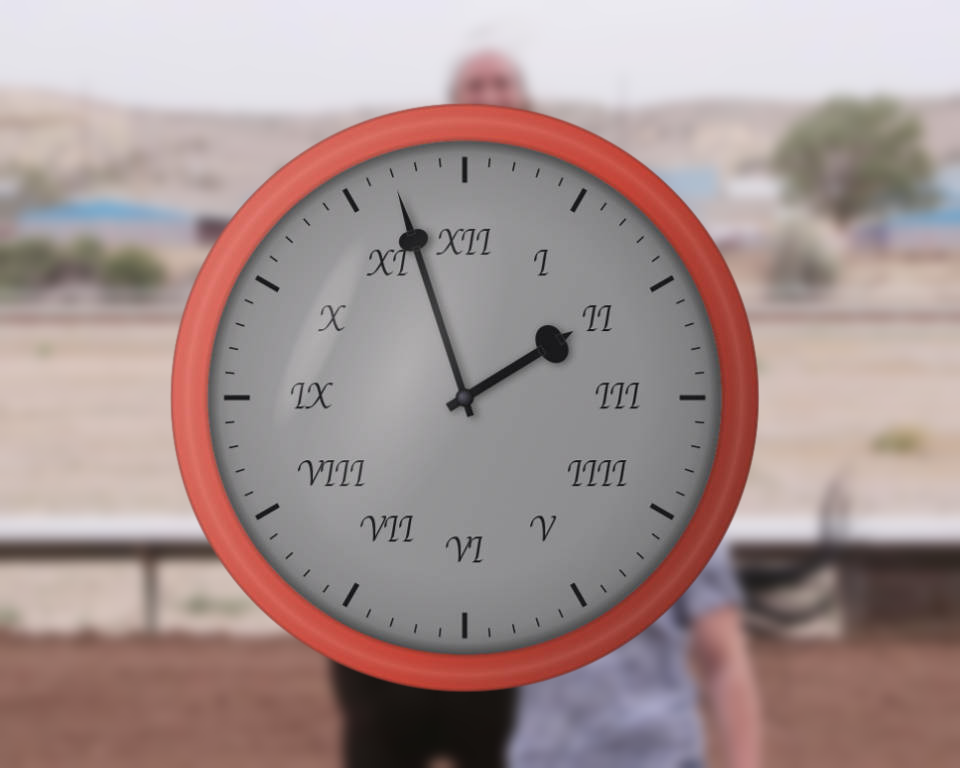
1:57
